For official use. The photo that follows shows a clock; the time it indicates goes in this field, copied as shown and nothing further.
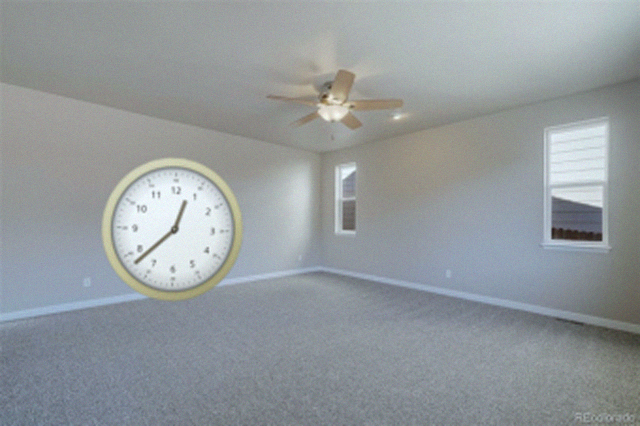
12:38
